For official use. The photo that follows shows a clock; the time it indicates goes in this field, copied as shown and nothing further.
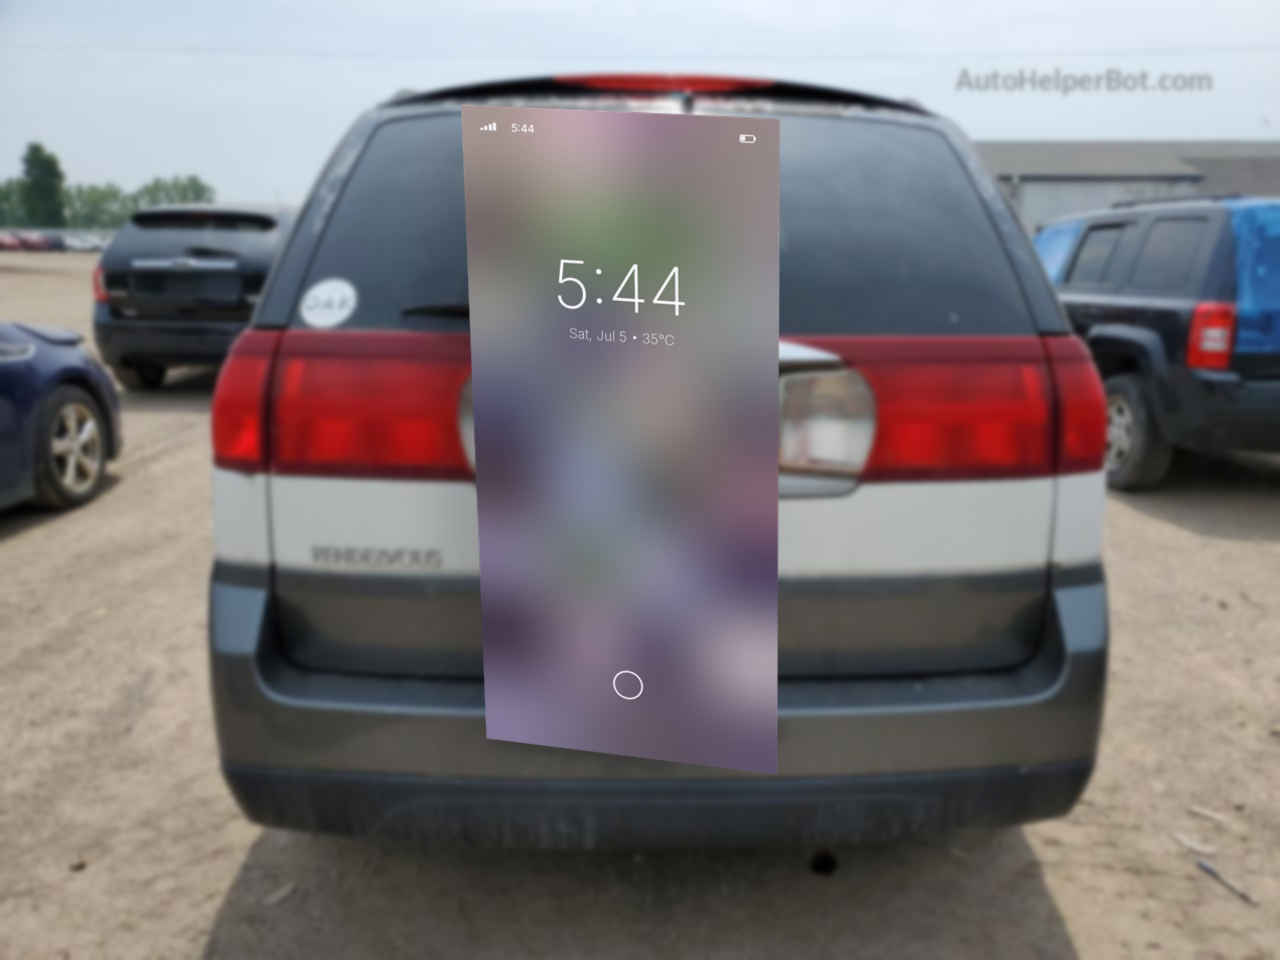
5:44
